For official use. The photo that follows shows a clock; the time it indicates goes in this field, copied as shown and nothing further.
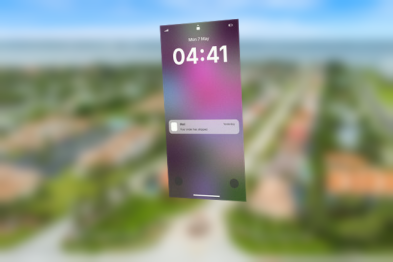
4:41
